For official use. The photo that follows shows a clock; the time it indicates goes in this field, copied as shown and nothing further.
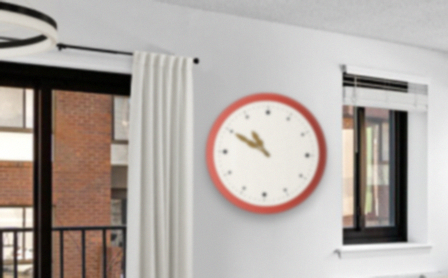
10:50
